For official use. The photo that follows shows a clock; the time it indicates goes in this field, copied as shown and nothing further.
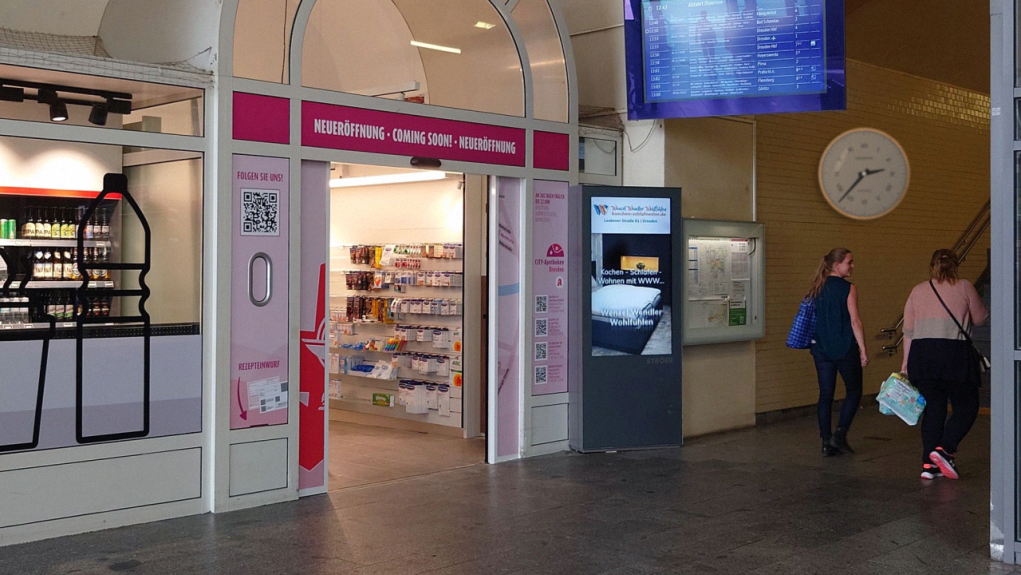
2:37
